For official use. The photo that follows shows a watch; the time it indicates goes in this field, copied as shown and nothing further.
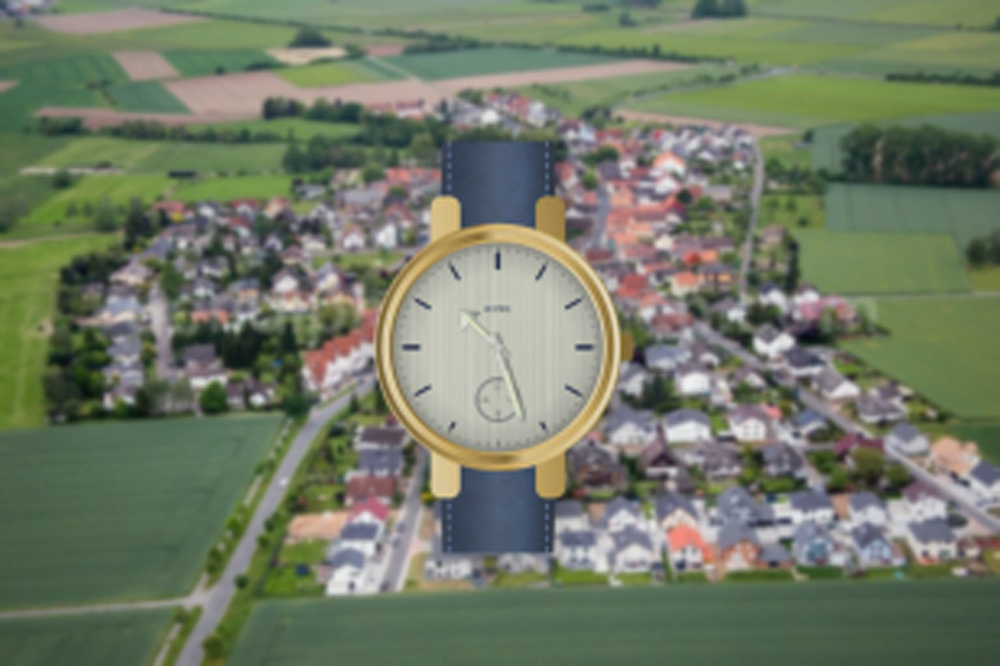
10:27
